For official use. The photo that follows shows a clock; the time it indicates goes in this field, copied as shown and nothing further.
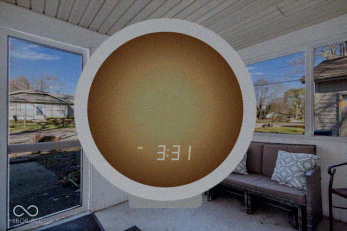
3:31
